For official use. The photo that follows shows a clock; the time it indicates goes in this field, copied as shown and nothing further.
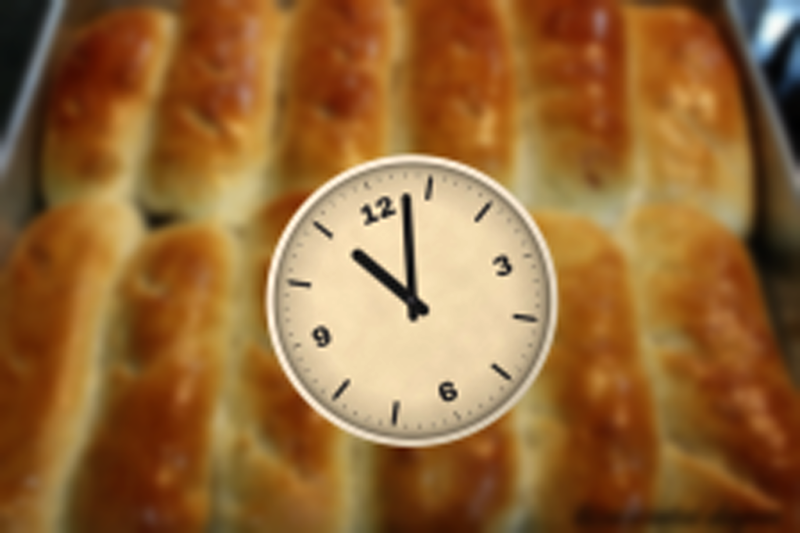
11:03
